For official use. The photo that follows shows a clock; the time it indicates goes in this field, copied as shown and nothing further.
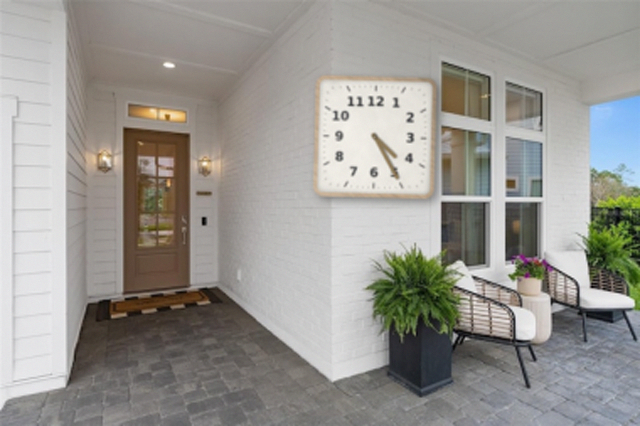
4:25
